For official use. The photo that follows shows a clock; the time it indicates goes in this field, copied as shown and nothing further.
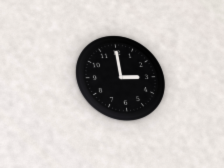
3:00
